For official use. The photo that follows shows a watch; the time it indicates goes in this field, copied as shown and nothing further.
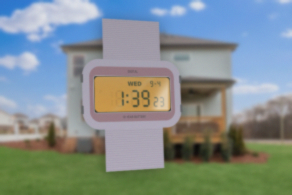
1:39:23
